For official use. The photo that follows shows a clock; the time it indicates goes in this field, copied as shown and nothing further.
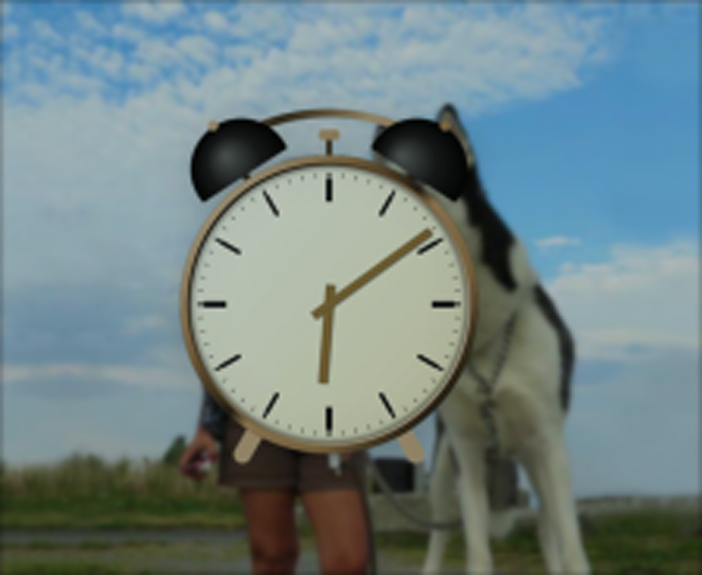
6:09
